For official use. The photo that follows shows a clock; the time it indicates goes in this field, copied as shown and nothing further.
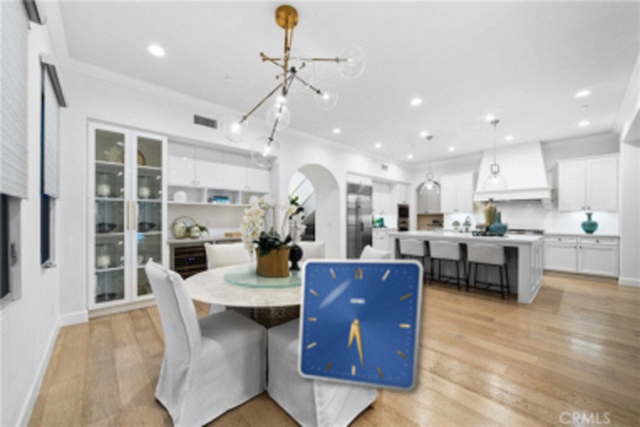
6:28
